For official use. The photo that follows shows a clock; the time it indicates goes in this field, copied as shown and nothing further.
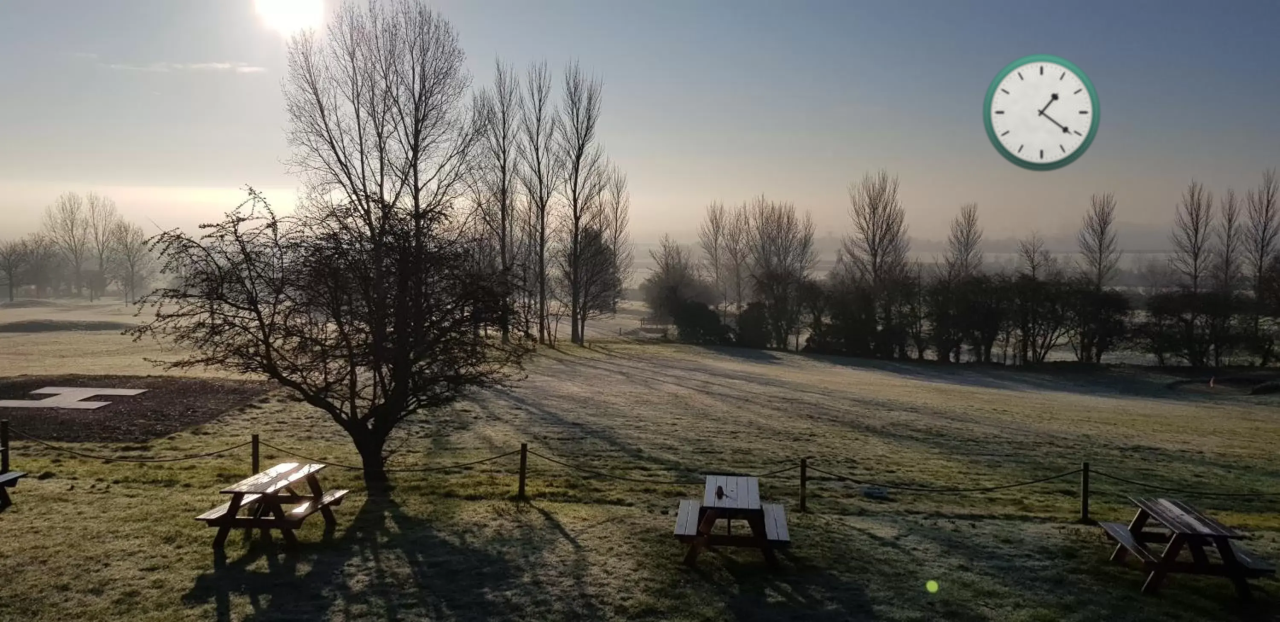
1:21
